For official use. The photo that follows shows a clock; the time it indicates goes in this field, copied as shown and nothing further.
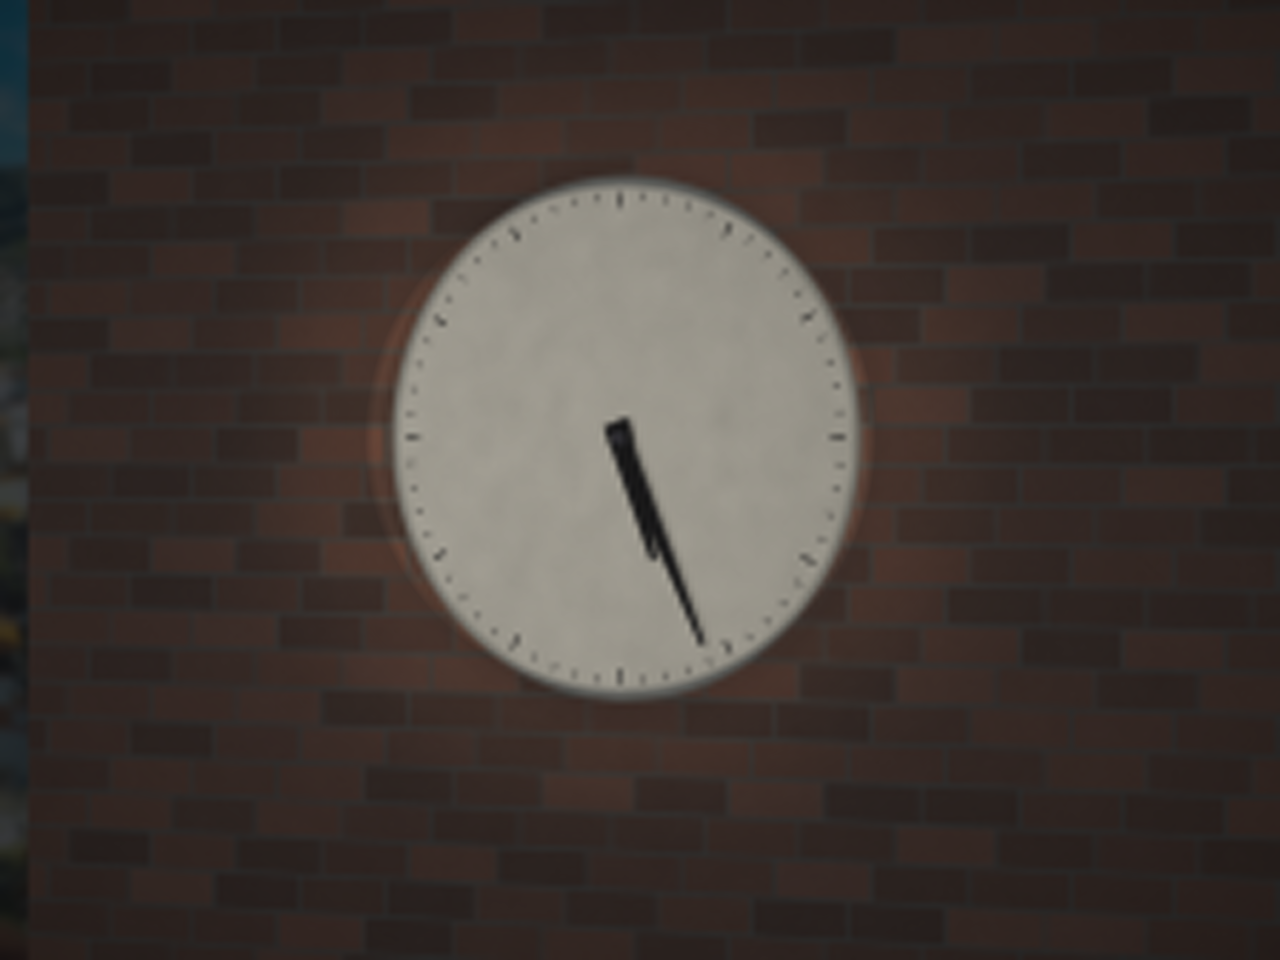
5:26
